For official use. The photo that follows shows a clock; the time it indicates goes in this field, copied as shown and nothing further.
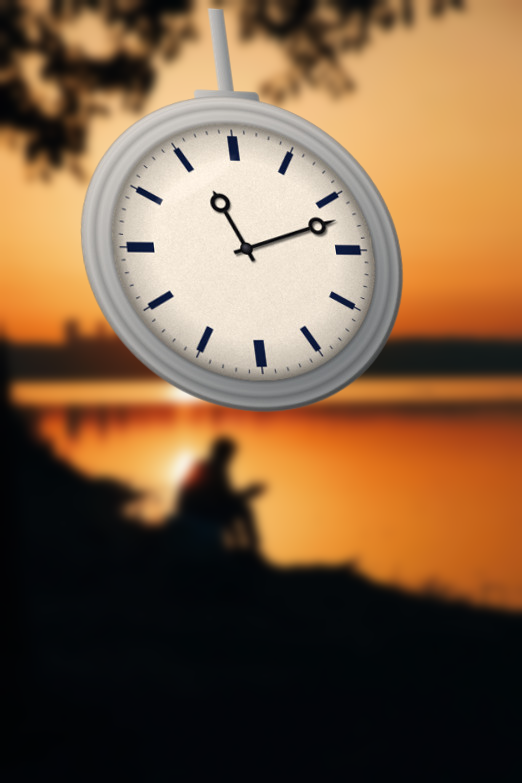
11:12
